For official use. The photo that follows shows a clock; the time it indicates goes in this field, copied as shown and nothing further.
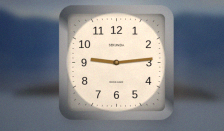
9:14
